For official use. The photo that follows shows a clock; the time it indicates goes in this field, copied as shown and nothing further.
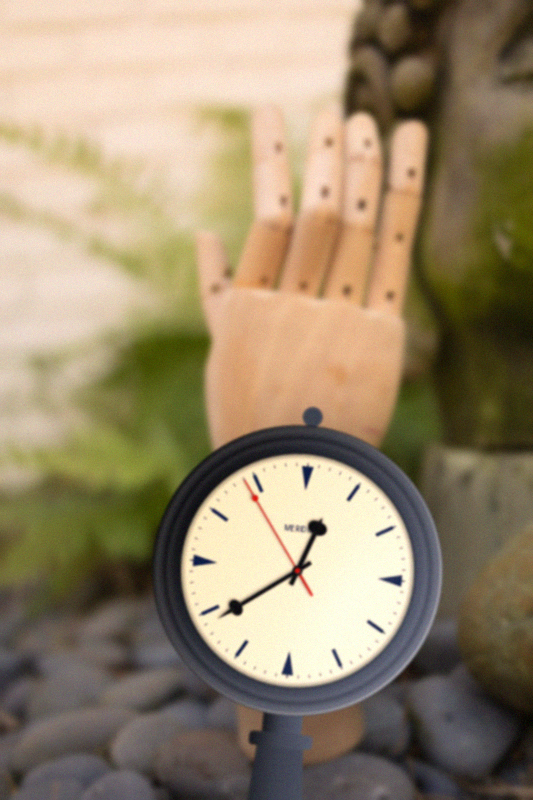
12:38:54
